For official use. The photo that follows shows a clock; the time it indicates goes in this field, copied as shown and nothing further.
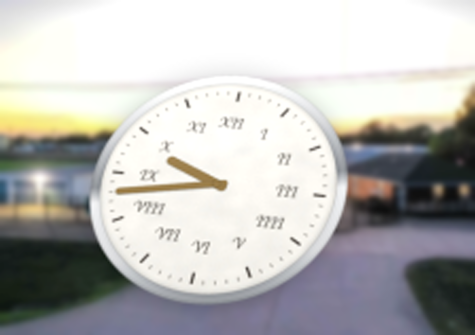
9:43
